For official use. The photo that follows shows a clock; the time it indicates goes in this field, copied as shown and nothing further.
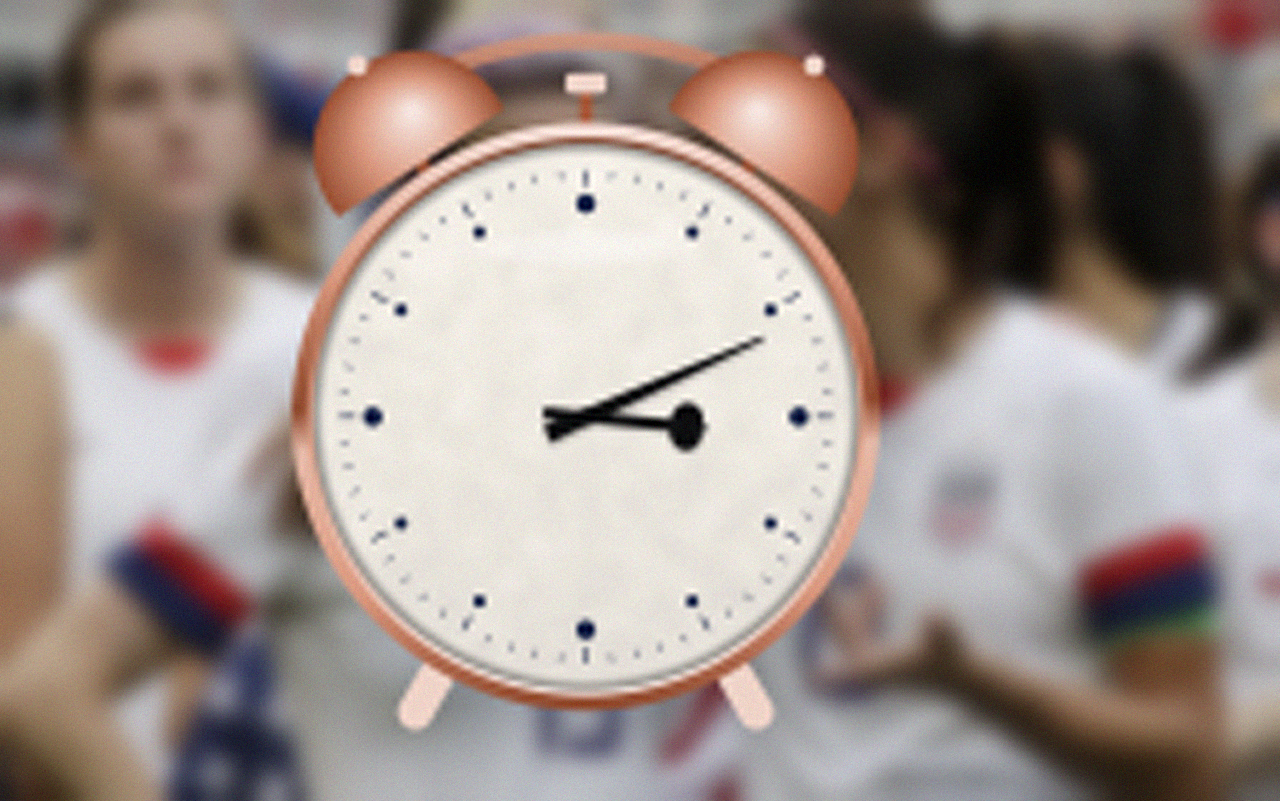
3:11
